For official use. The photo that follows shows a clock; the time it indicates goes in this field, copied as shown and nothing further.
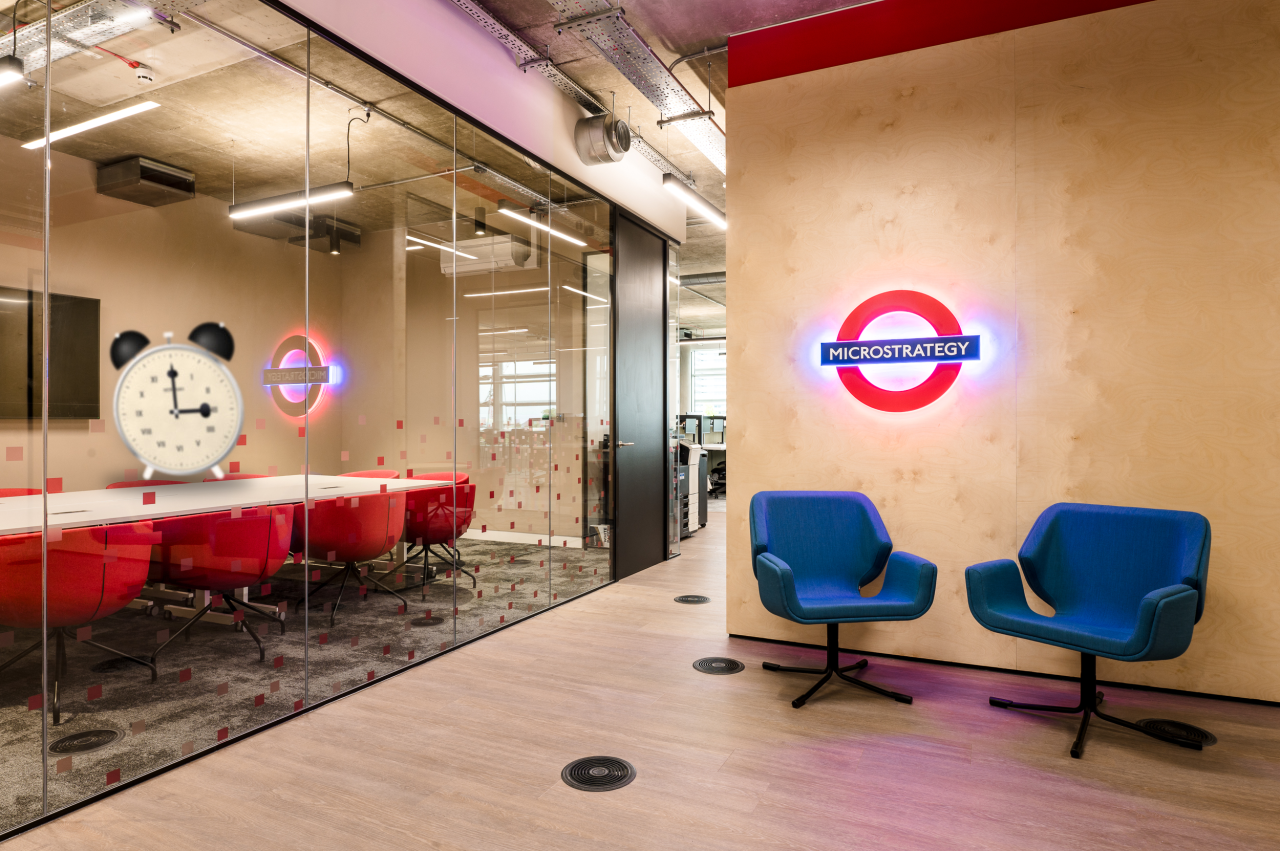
3:00
